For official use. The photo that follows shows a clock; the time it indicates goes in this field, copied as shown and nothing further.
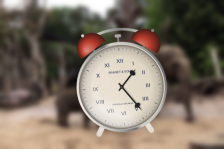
1:24
